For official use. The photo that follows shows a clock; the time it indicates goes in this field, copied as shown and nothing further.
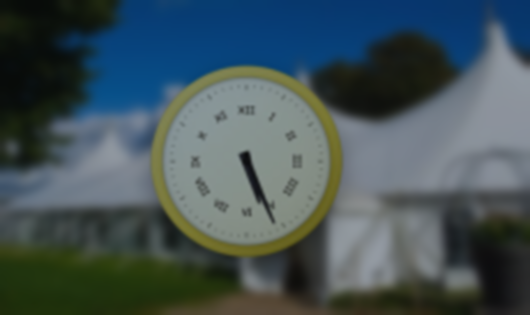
5:26
